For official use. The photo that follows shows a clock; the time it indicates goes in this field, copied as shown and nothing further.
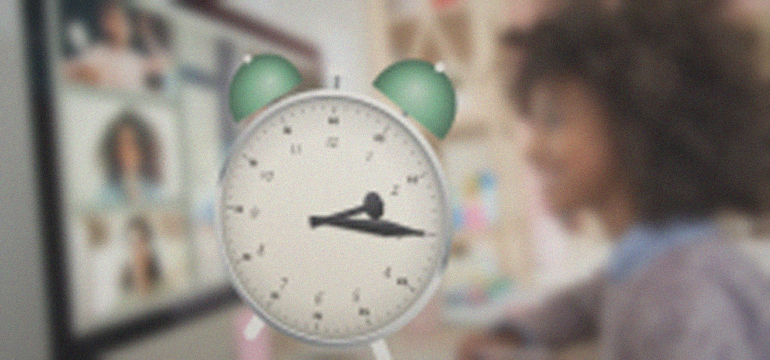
2:15
